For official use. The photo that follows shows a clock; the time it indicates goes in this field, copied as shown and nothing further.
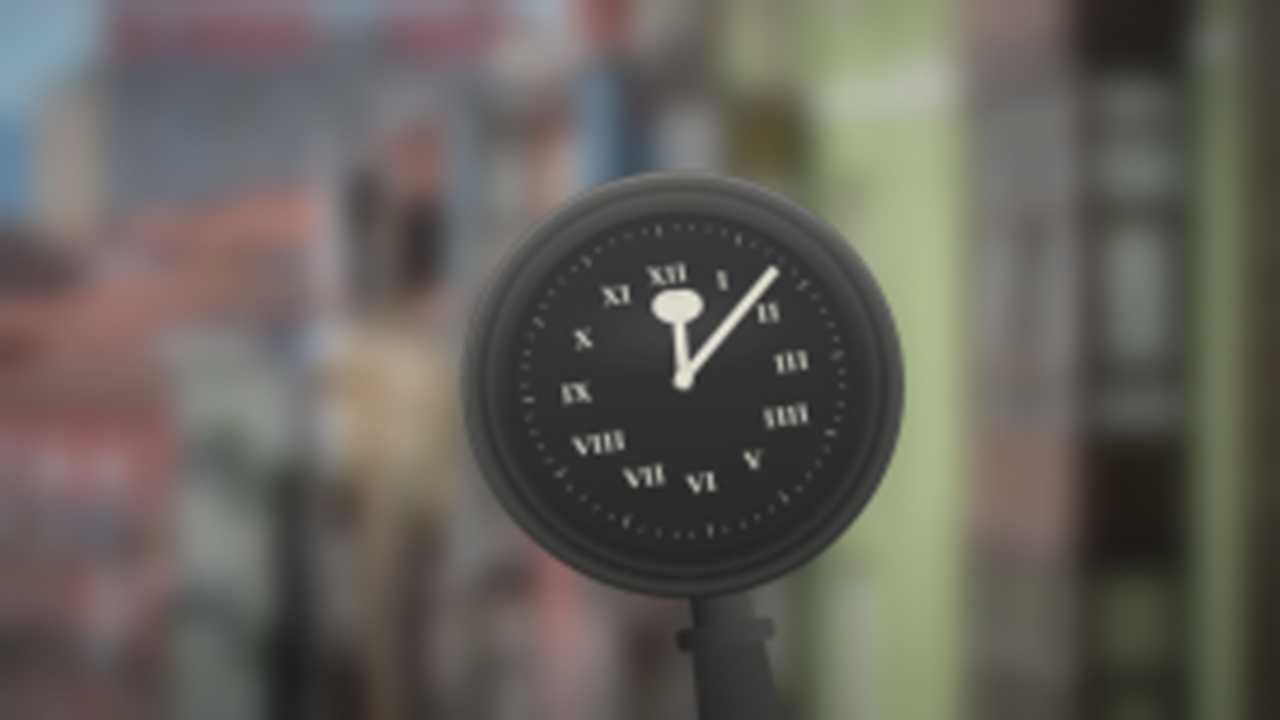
12:08
